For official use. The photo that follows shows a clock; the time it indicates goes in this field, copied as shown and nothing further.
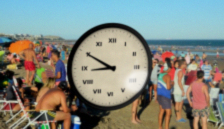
8:50
